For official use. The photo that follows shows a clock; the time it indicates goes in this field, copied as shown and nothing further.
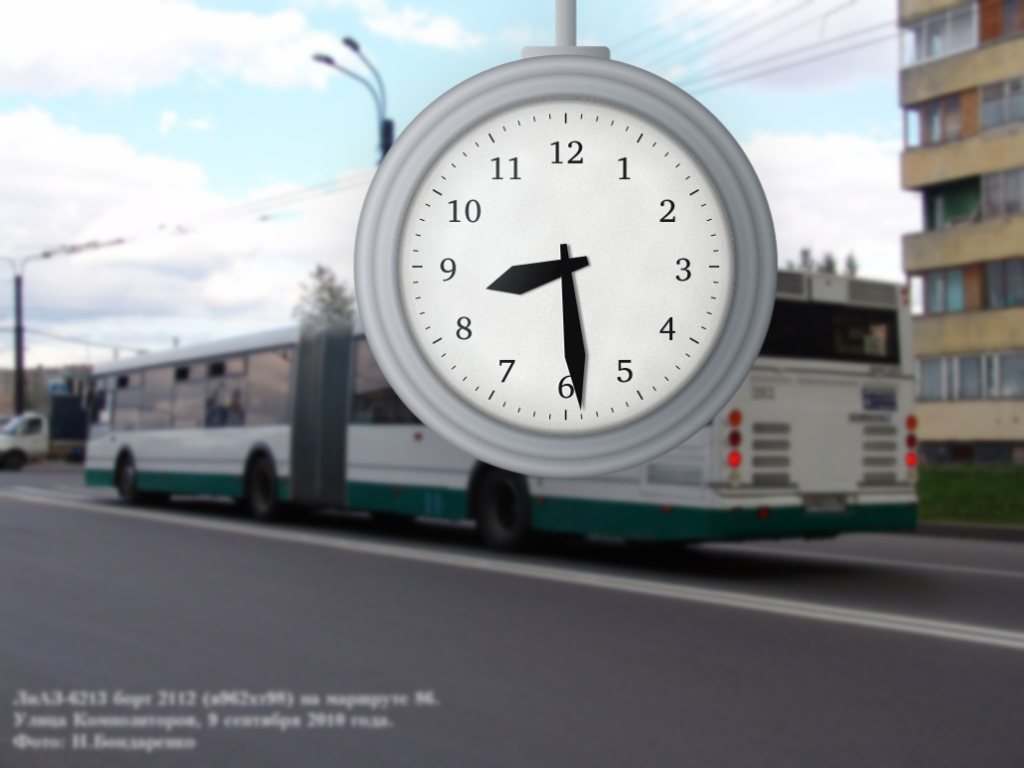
8:29
